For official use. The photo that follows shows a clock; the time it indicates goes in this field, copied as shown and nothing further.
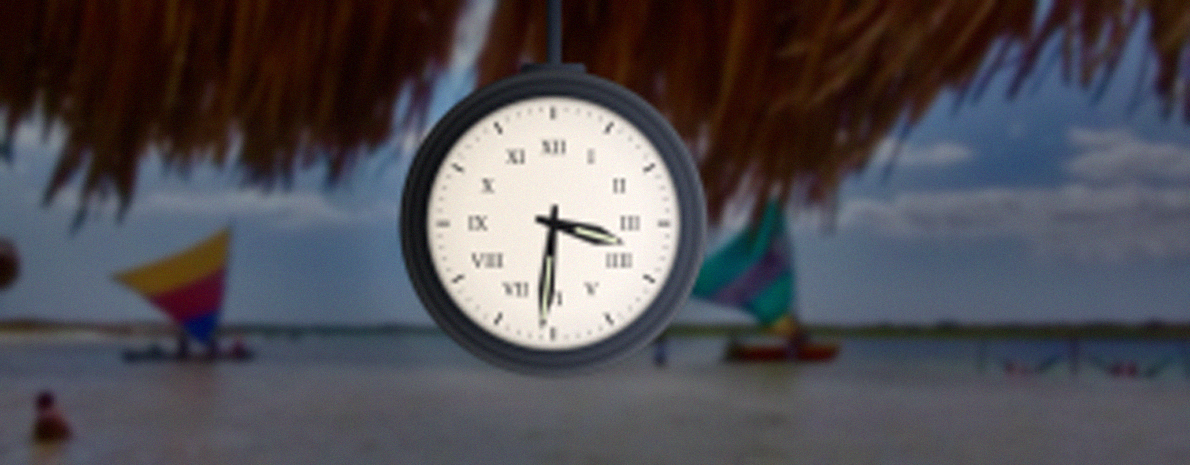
3:31
